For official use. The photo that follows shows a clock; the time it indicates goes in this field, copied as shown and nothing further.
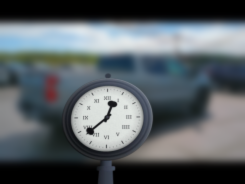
12:38
